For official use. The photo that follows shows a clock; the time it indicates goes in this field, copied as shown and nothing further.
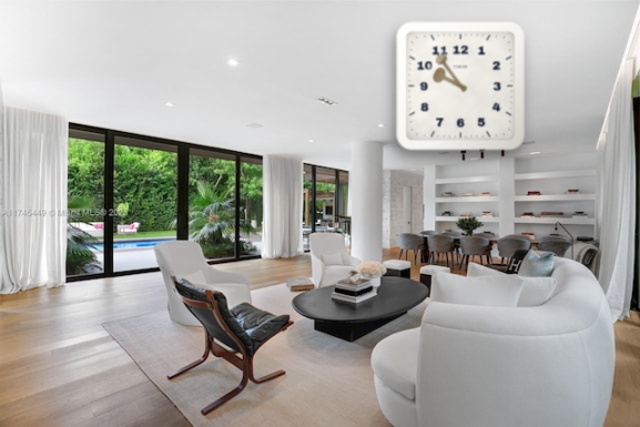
9:54
